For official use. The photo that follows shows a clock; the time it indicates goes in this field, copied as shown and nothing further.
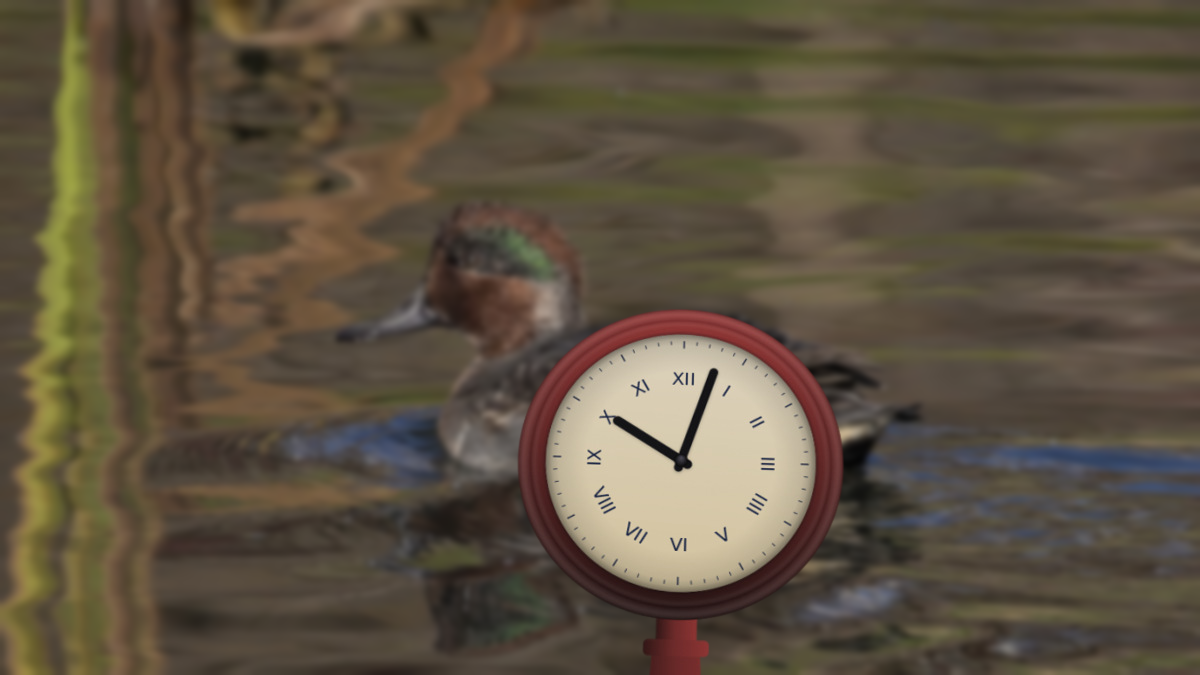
10:03
